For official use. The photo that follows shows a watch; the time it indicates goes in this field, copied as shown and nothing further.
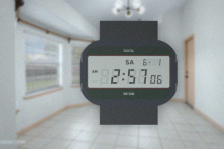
2:57:06
